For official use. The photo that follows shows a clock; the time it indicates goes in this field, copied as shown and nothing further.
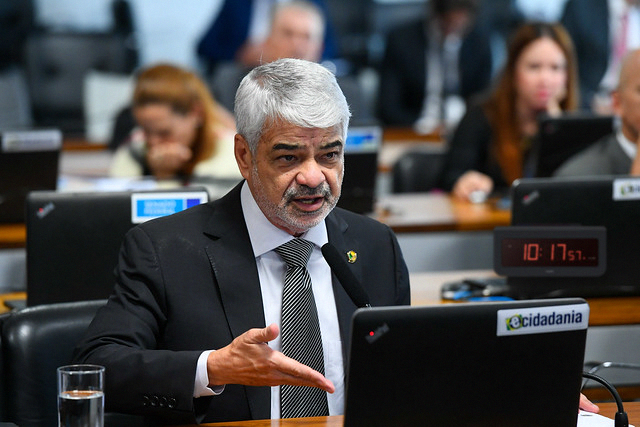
10:17
